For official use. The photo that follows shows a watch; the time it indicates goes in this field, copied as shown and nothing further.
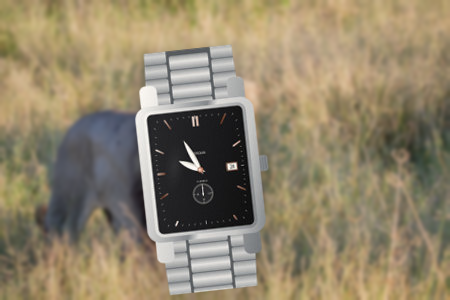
9:56
